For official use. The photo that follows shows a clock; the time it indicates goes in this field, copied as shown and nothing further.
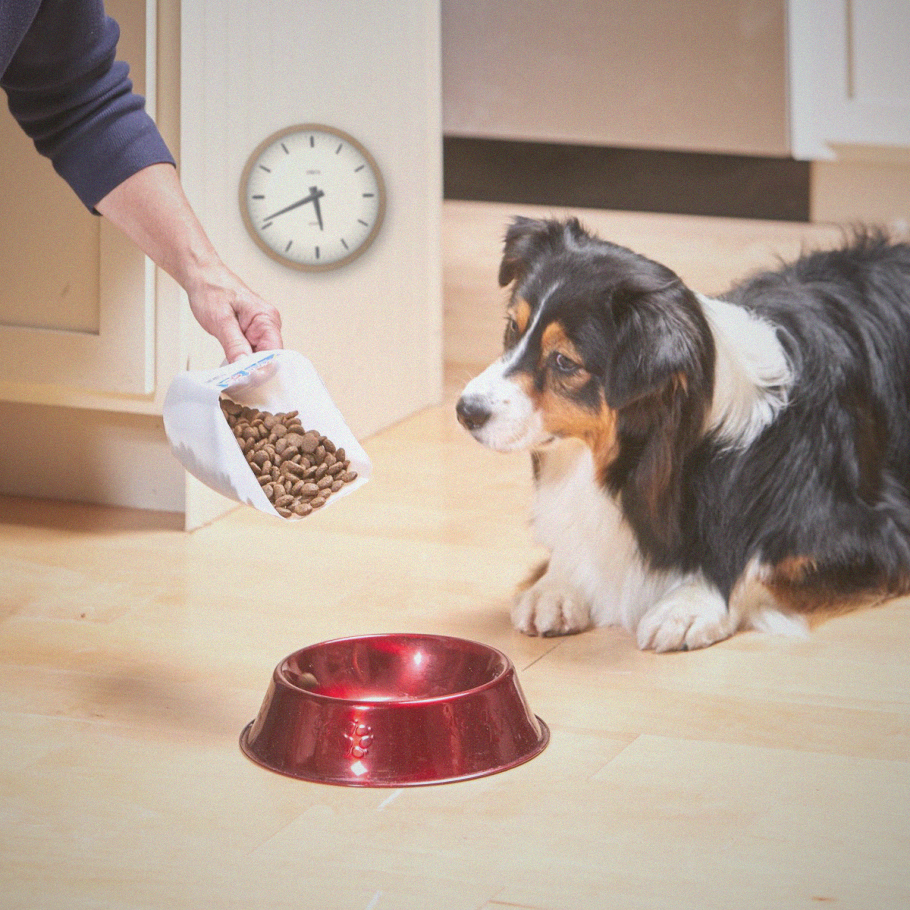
5:41
